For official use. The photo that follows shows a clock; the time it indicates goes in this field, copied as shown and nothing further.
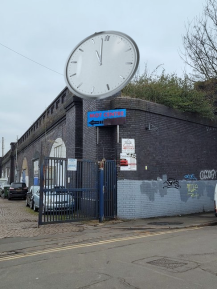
10:58
